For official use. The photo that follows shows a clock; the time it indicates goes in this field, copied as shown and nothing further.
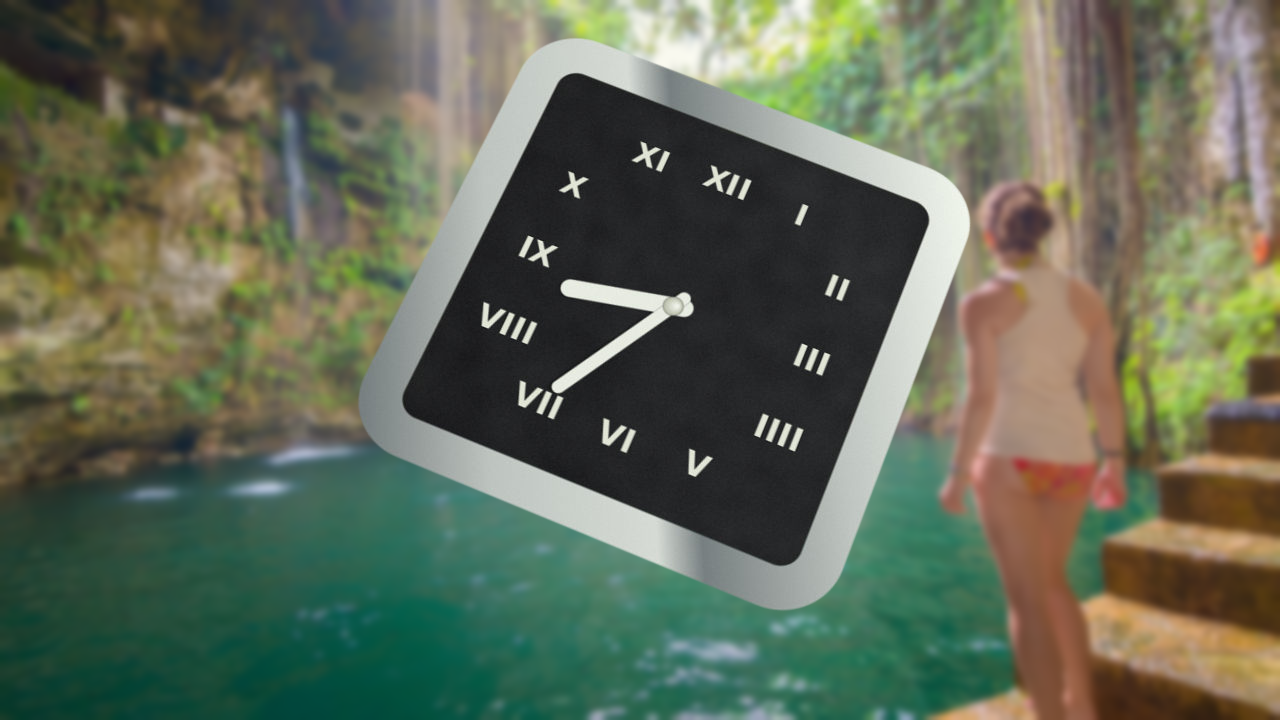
8:35
